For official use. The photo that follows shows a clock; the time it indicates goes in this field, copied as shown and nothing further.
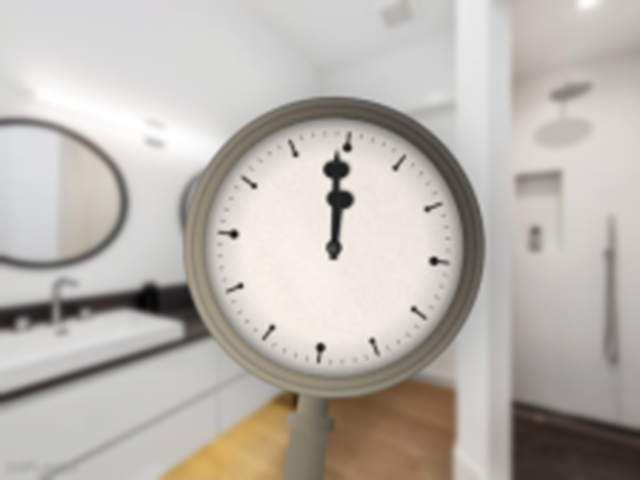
11:59
